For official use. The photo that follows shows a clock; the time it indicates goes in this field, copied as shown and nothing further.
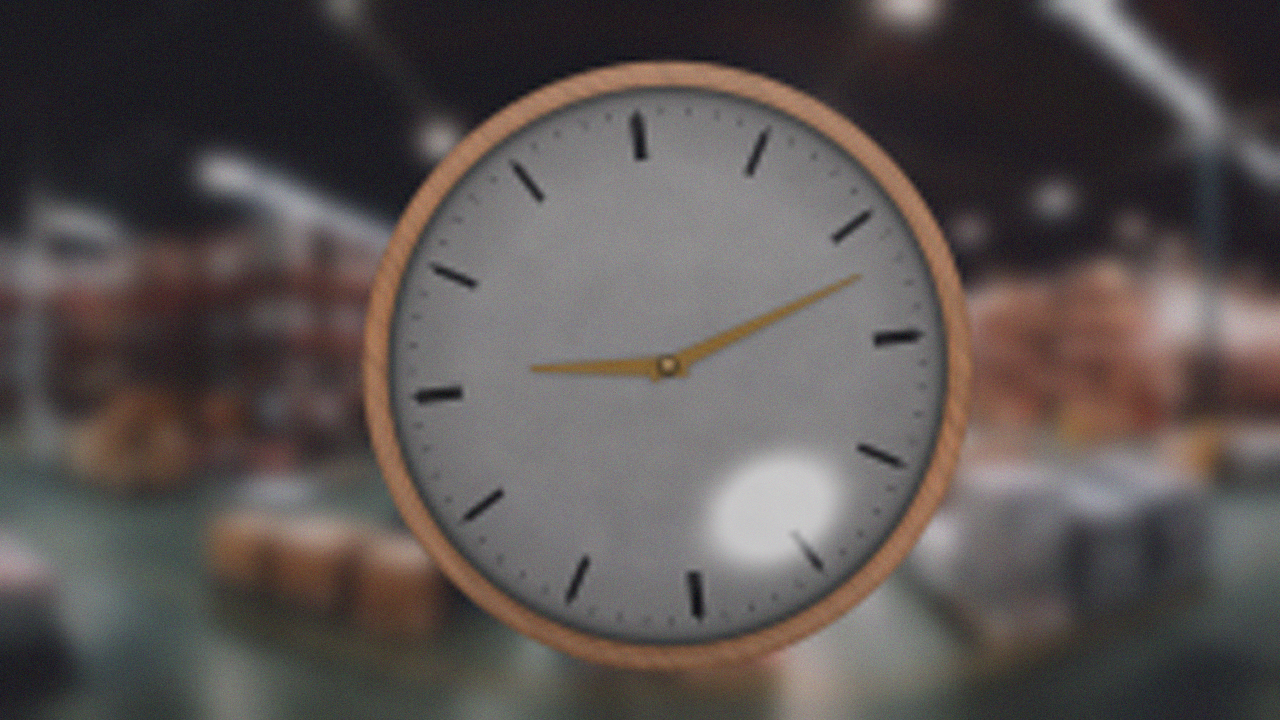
9:12
